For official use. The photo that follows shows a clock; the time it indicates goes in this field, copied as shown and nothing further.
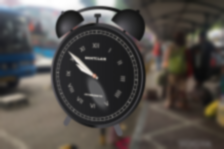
9:51
